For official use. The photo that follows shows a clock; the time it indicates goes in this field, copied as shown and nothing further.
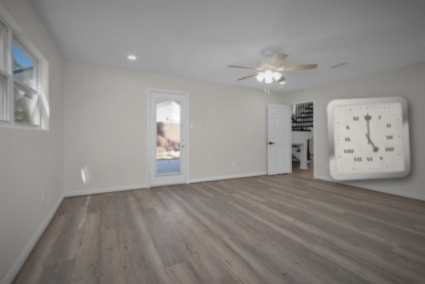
5:00
